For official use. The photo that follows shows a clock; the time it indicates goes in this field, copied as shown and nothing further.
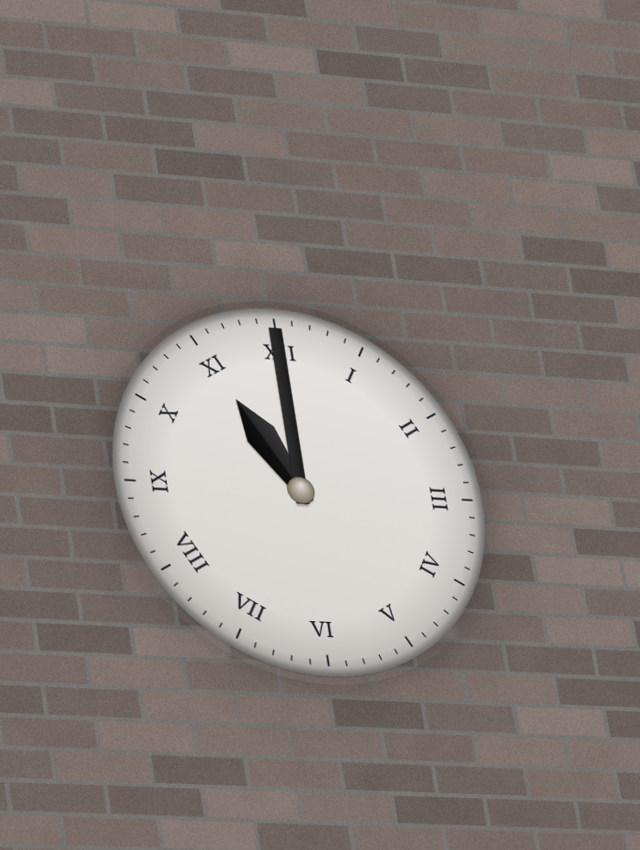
11:00
